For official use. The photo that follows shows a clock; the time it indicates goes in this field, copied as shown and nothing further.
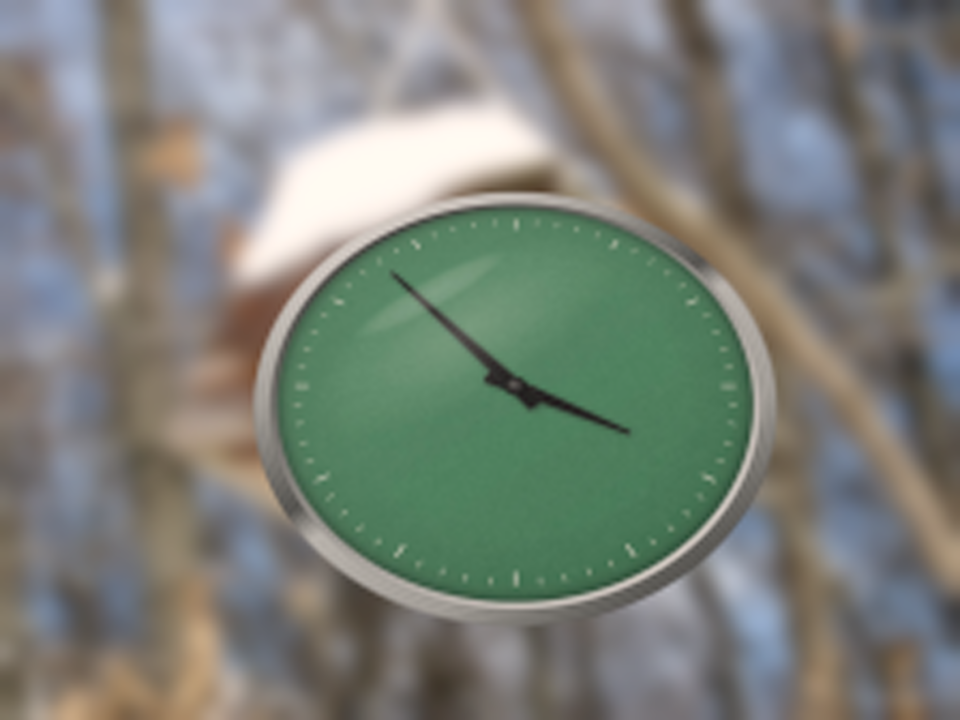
3:53
